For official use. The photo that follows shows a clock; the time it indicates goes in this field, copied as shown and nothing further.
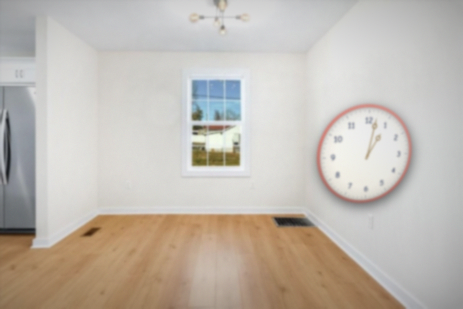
1:02
